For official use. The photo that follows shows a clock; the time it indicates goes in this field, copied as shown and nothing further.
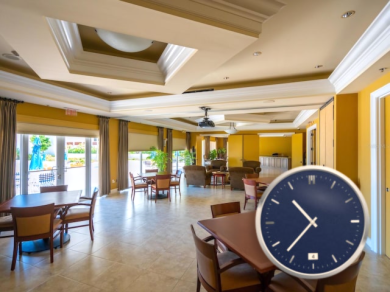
10:37
